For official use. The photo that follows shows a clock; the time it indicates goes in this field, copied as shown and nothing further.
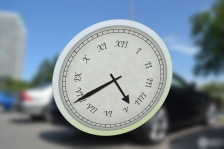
4:39
